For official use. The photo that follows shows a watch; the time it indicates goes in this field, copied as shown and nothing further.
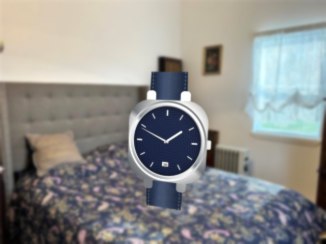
1:49
